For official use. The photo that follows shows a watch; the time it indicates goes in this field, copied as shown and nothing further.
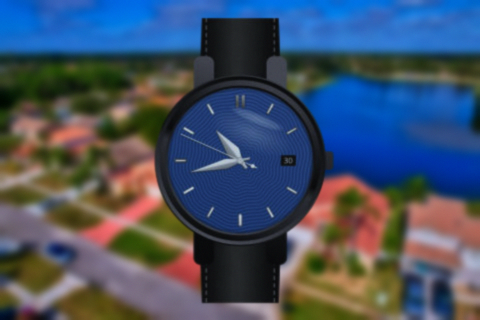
10:42:49
